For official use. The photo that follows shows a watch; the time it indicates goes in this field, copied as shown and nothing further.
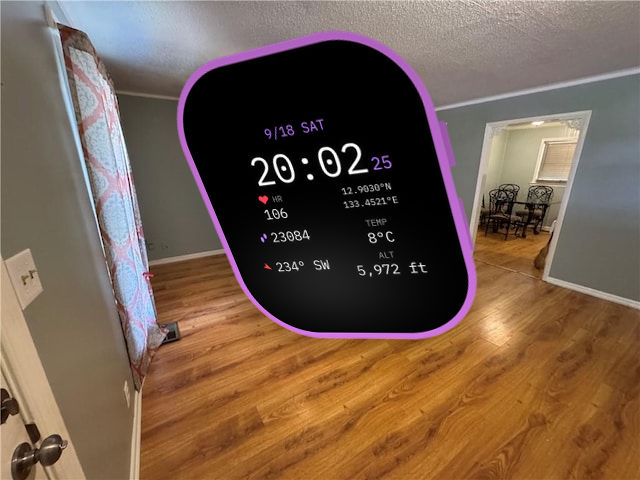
20:02:25
